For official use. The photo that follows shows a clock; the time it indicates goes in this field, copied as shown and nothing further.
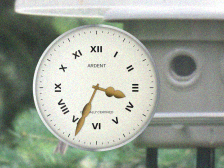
3:34
